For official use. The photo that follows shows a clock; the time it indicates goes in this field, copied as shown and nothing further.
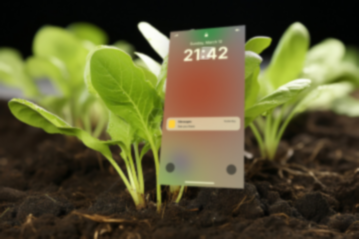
21:42
